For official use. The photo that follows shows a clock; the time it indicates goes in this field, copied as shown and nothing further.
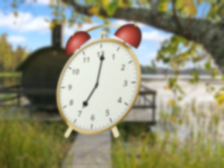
7:01
